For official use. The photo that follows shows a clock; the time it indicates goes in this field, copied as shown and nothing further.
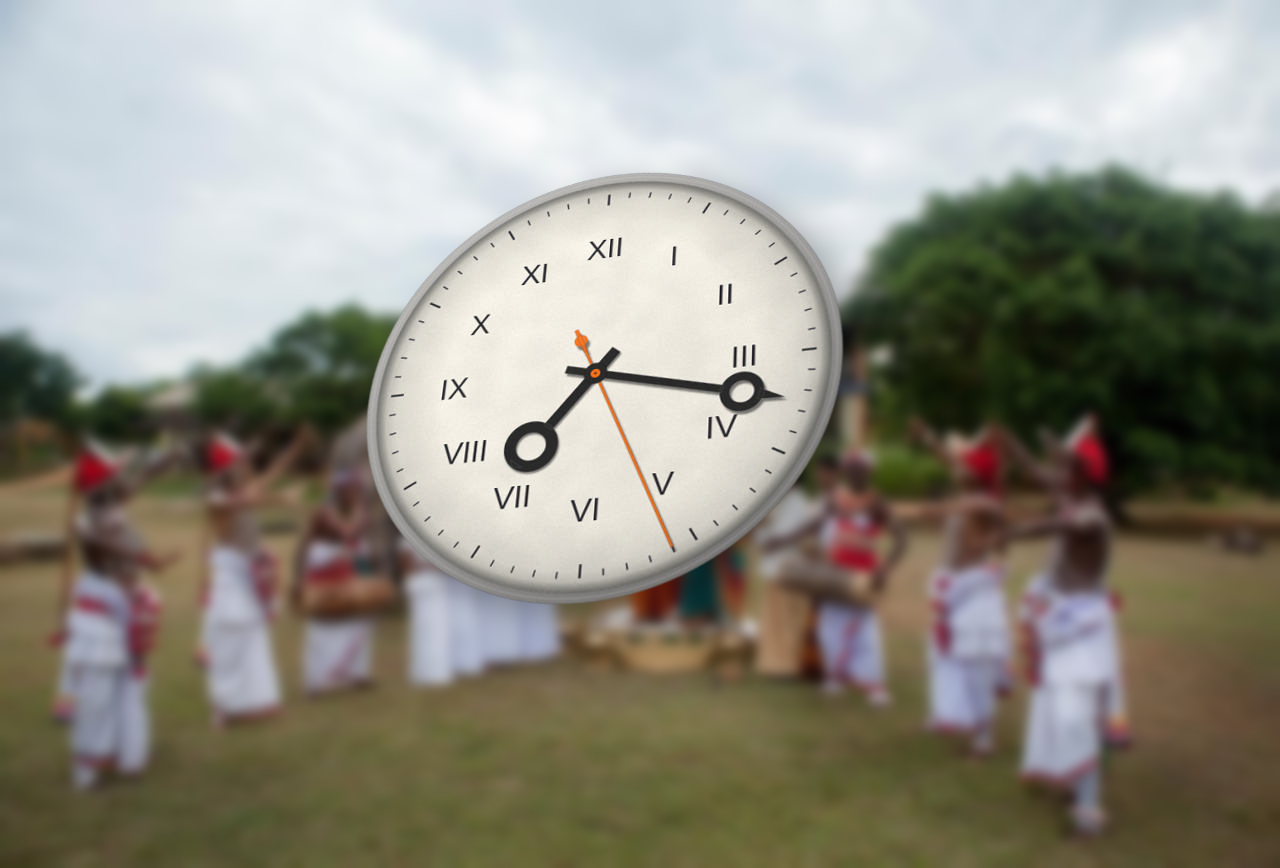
7:17:26
